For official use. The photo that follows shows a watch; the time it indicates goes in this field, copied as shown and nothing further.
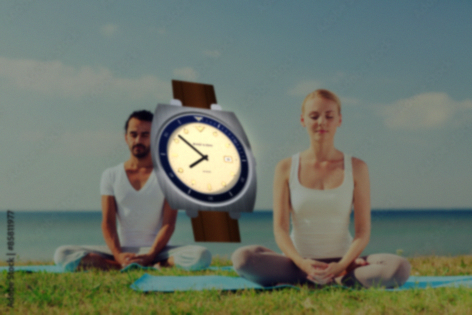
7:52
